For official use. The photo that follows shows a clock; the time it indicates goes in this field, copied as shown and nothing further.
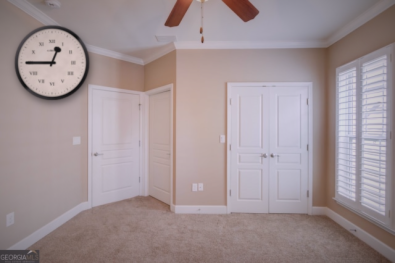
12:45
